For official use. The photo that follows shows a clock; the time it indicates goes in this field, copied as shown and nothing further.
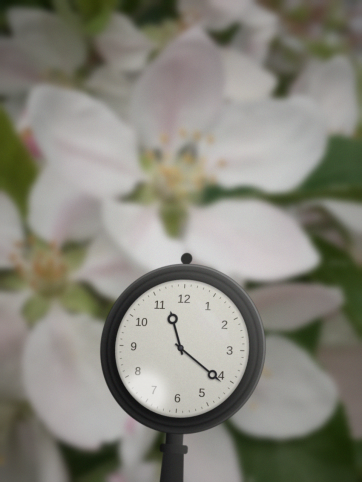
11:21
